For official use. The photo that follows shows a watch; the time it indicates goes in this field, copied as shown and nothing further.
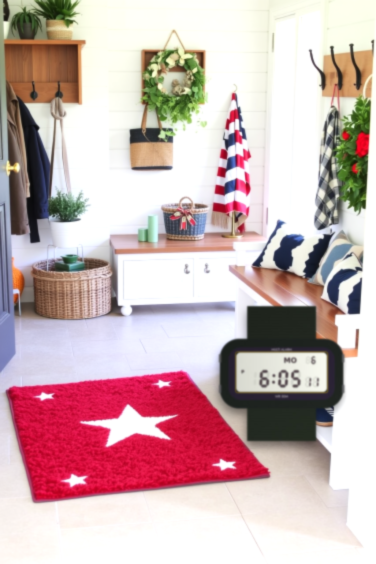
6:05:11
